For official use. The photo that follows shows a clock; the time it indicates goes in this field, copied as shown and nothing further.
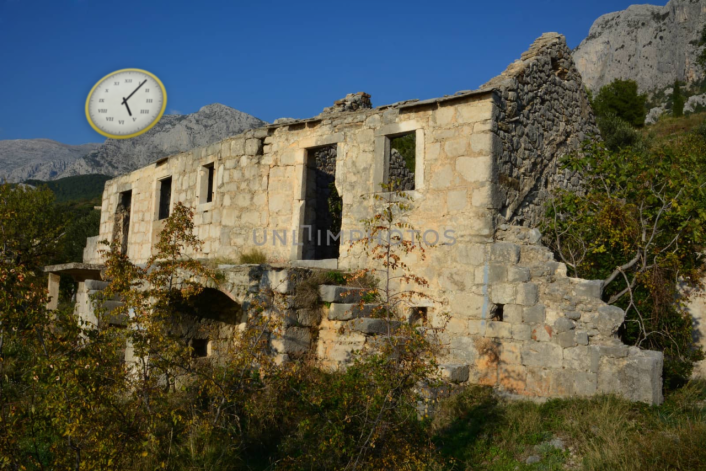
5:06
